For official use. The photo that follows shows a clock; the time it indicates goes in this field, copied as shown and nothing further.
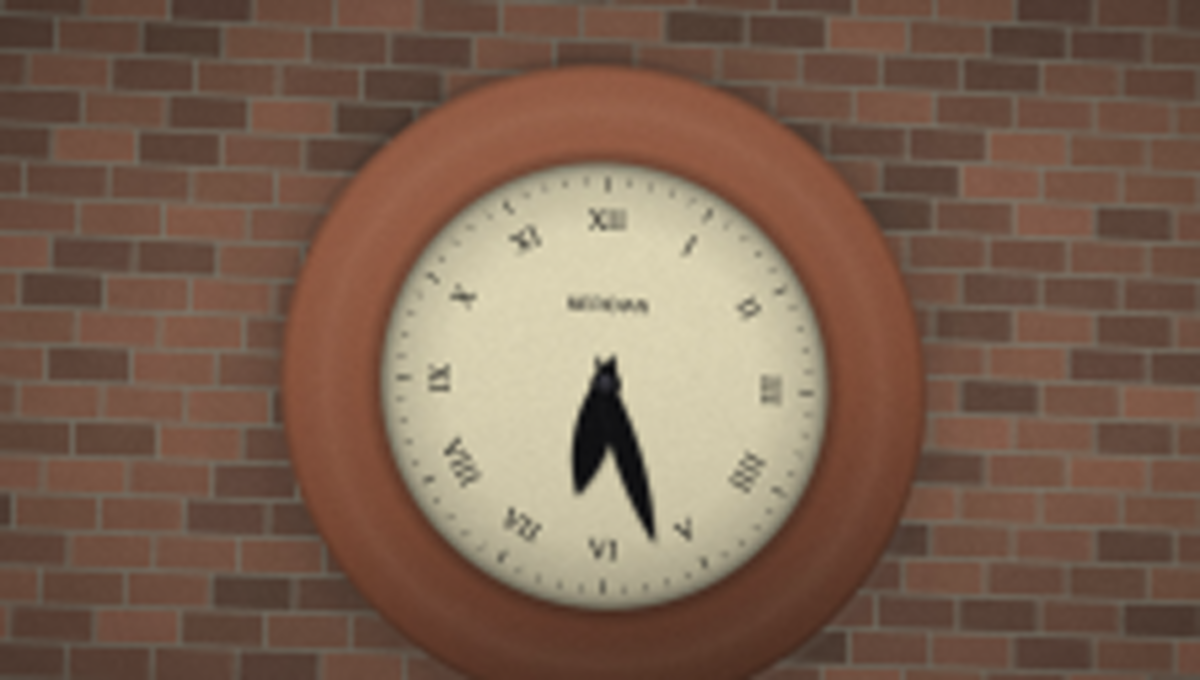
6:27
